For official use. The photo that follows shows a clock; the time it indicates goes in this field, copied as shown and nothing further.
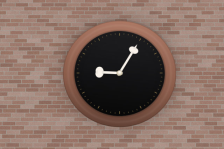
9:05
